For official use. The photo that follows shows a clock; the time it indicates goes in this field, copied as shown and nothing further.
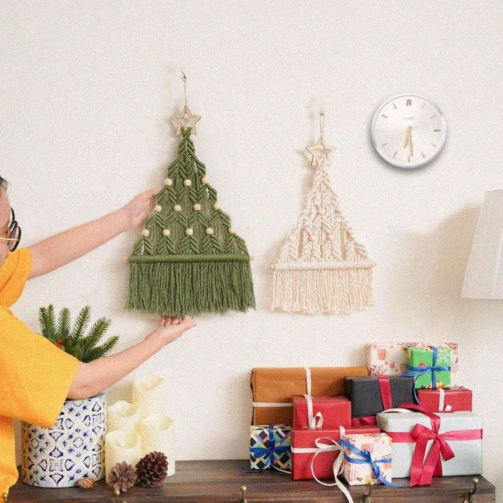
6:29
